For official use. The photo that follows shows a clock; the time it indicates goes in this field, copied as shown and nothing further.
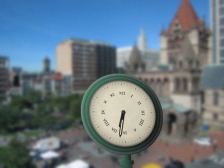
6:32
